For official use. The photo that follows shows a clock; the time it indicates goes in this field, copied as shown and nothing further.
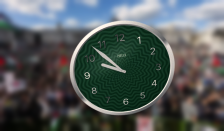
9:53
